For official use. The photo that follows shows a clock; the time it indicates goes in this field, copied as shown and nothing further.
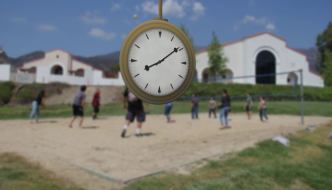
8:09
